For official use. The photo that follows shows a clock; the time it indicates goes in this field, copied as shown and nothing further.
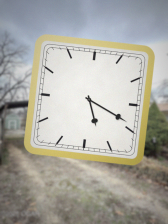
5:19
